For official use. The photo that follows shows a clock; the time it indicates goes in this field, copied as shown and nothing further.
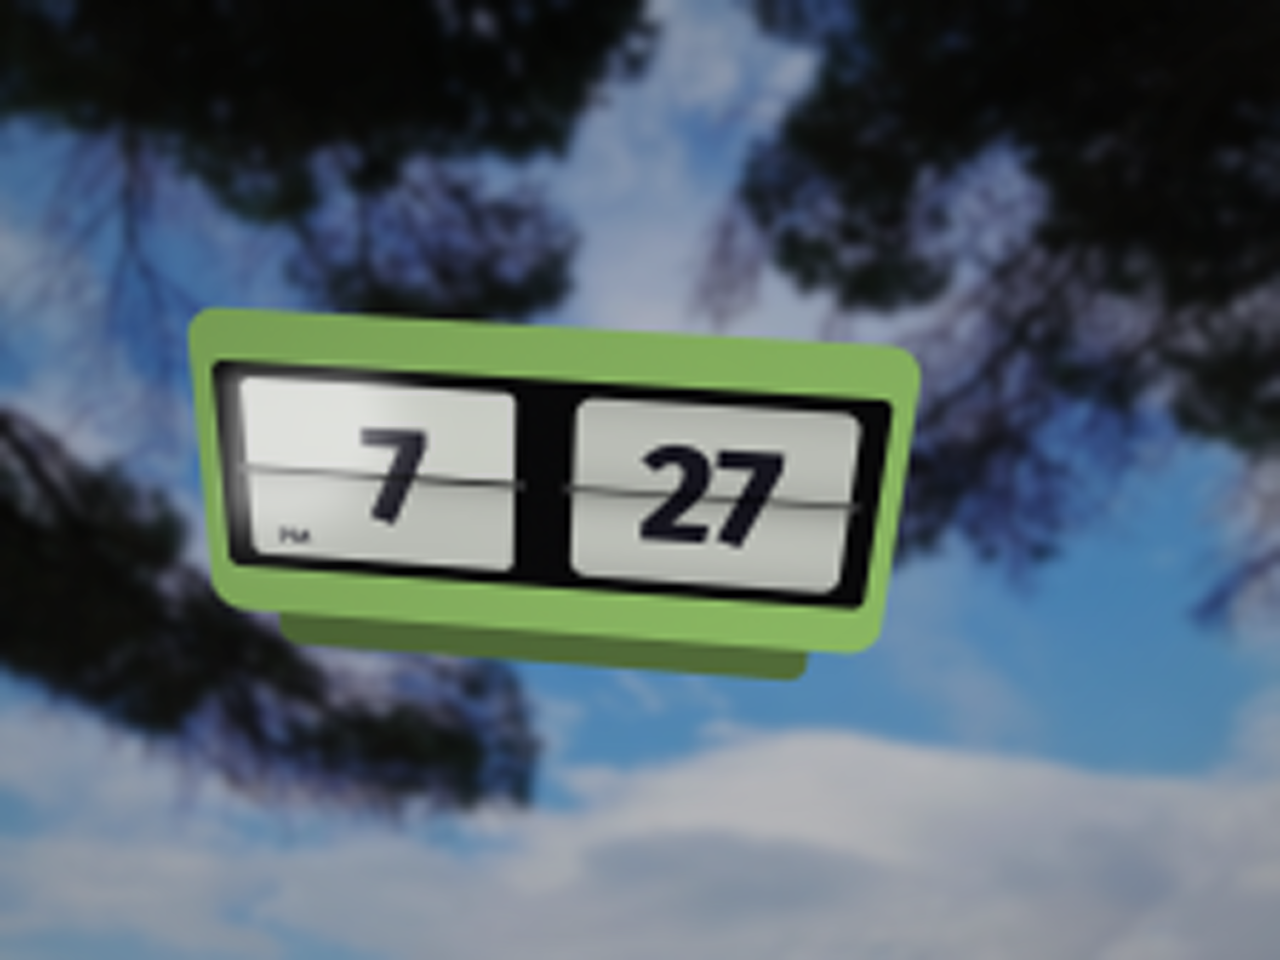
7:27
